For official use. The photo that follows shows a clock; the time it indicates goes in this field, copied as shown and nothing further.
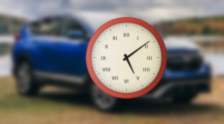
5:09
